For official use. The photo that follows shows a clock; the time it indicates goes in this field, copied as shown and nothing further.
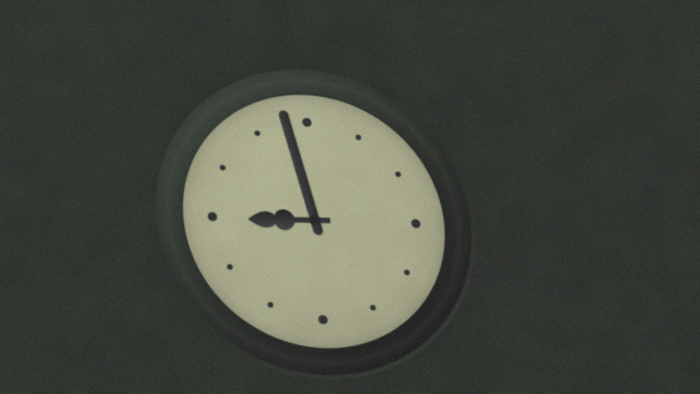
8:58
